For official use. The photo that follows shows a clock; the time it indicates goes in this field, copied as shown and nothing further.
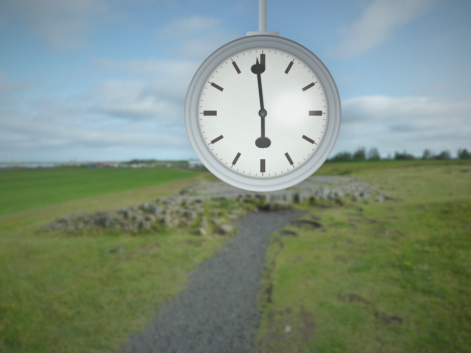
5:59
